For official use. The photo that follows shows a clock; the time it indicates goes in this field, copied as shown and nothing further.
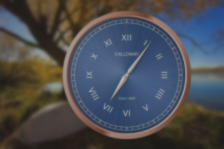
7:06
